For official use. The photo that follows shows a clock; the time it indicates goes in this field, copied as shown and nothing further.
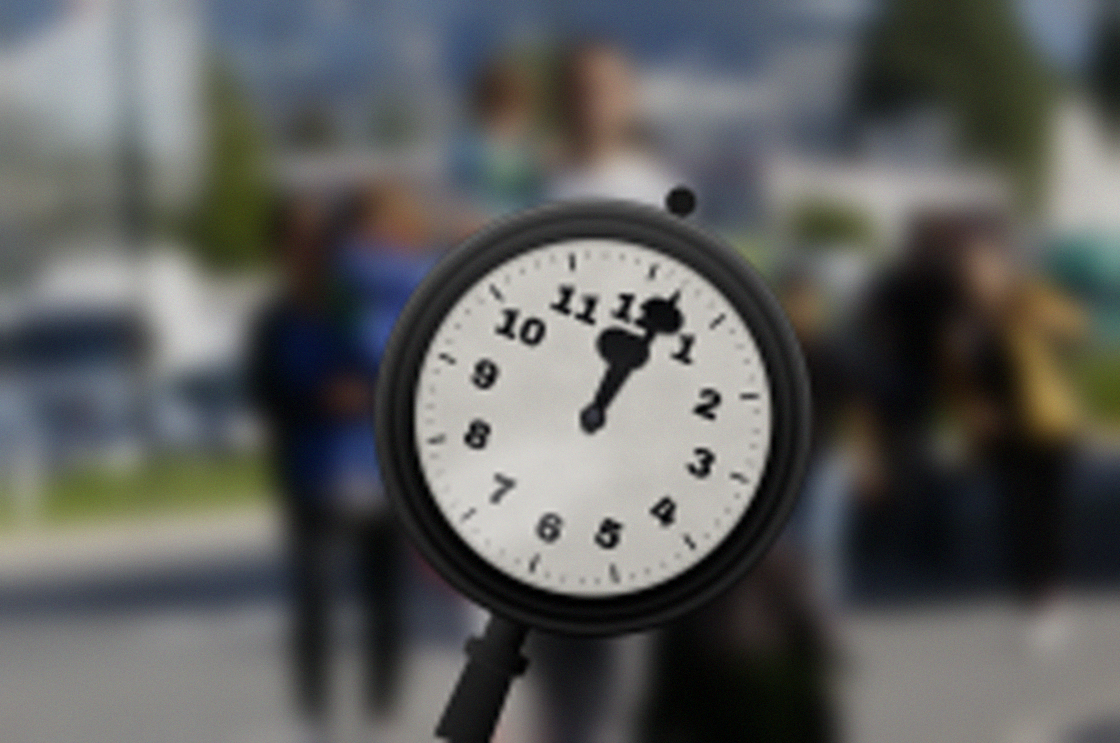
12:02
